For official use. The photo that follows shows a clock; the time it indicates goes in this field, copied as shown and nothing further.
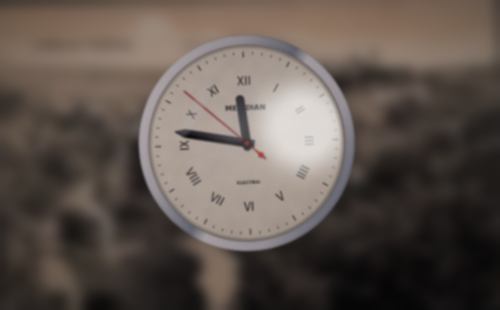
11:46:52
